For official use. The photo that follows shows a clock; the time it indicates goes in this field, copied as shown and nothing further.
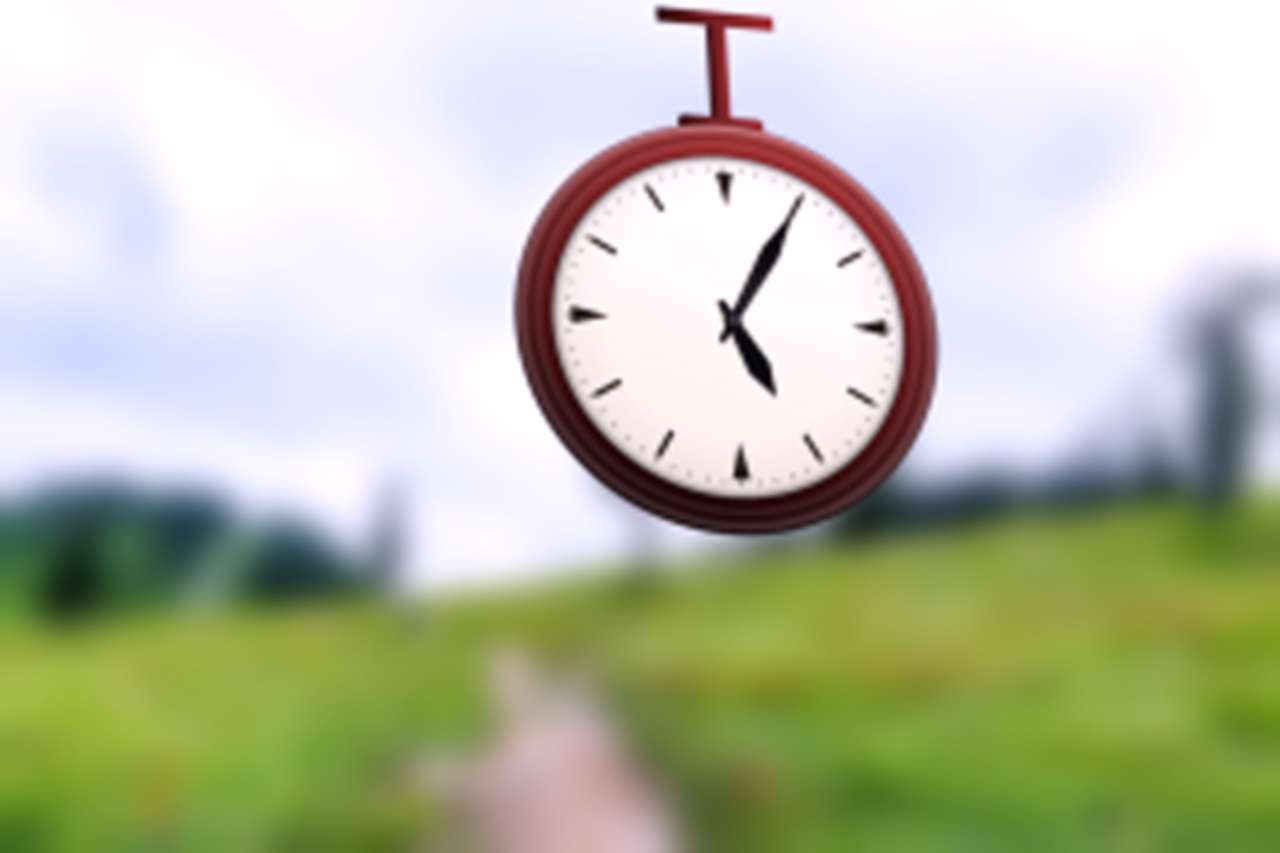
5:05
